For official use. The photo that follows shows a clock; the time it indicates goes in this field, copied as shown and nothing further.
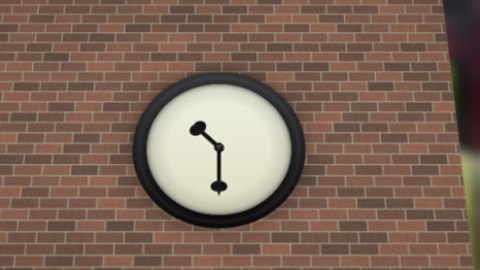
10:30
